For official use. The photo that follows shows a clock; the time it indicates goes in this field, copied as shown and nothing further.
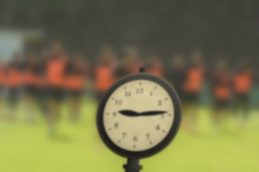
9:14
